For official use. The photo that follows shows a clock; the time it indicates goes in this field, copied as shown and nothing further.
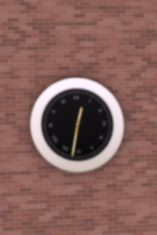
12:32
